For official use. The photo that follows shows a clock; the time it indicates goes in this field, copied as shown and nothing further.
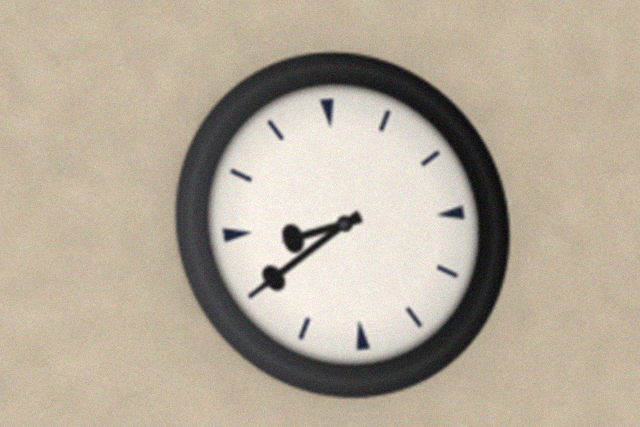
8:40
